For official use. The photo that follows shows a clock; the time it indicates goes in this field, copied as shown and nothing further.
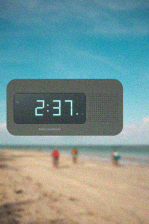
2:37
